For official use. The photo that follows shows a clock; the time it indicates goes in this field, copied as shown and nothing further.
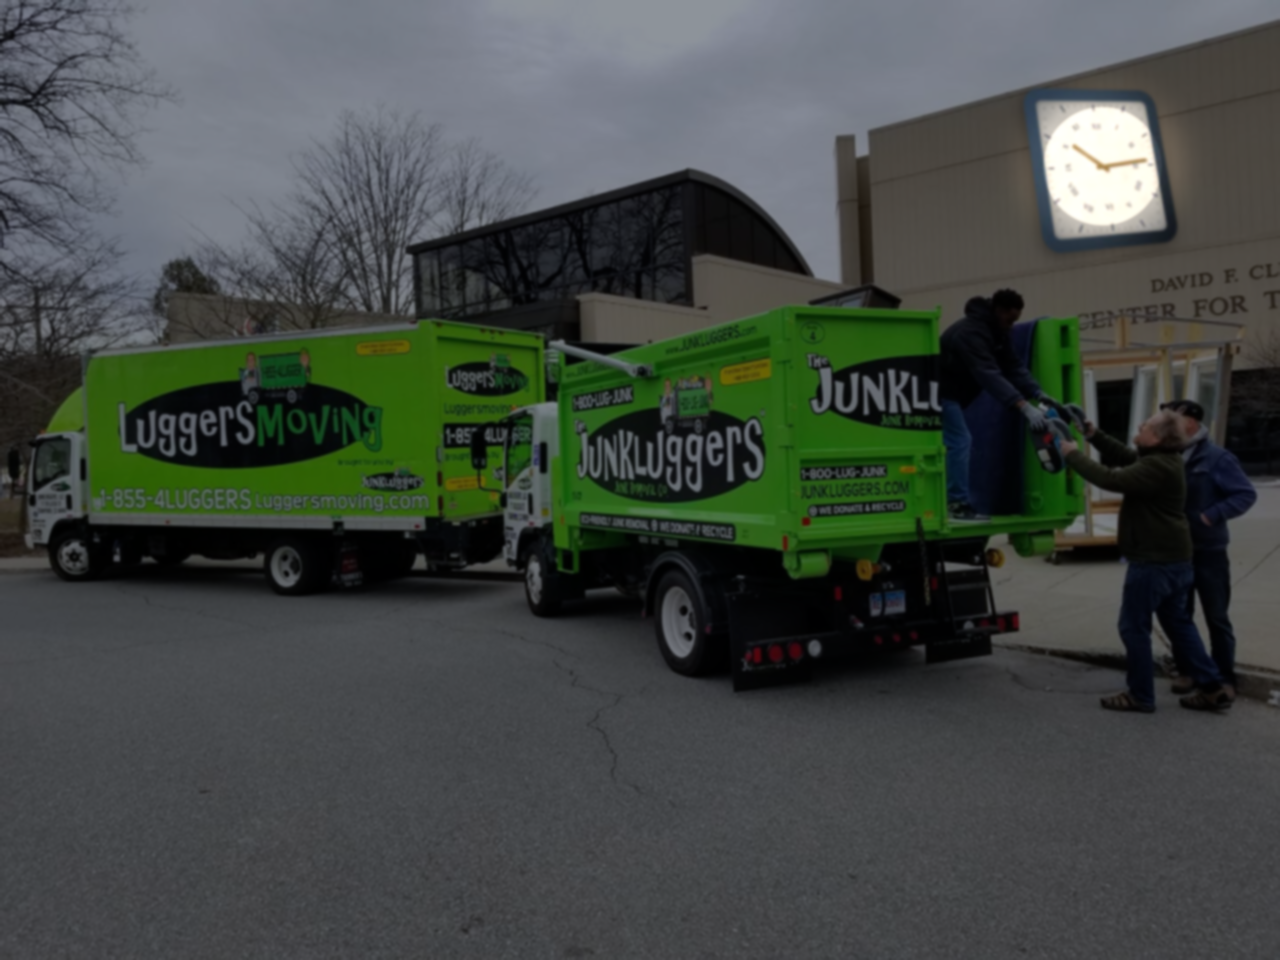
10:14
